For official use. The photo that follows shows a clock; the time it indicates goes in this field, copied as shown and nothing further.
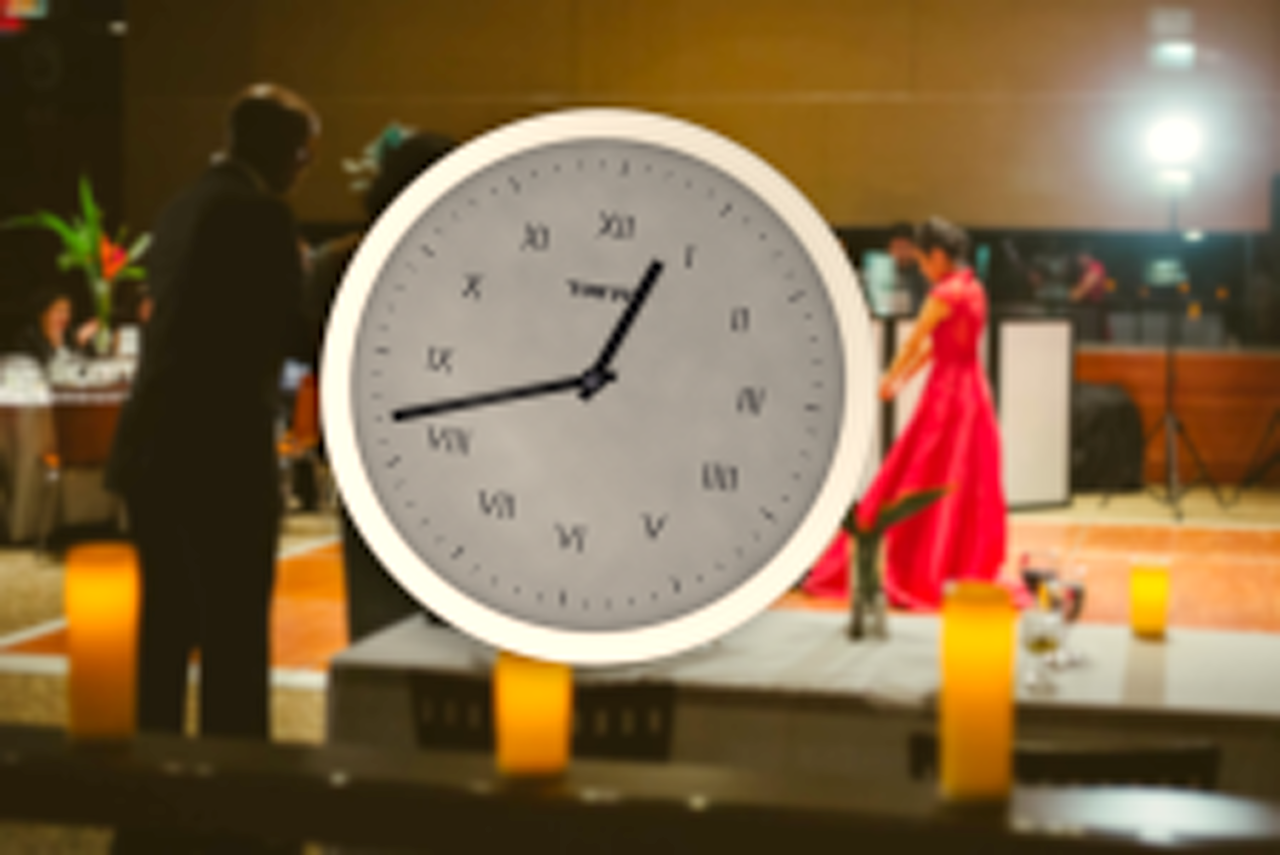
12:42
